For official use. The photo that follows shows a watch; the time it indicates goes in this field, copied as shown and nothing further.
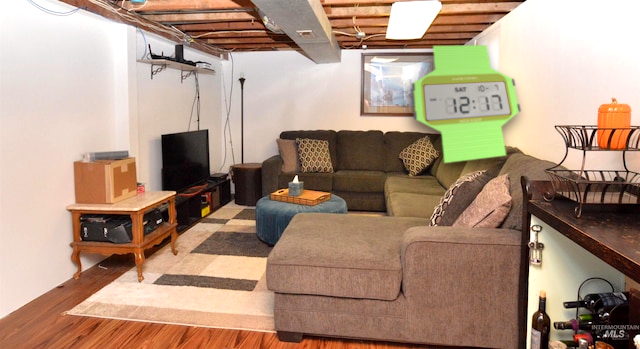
12:17
